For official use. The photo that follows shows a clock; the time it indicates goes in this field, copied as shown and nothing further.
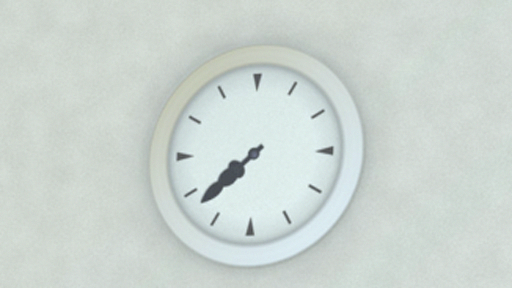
7:38
